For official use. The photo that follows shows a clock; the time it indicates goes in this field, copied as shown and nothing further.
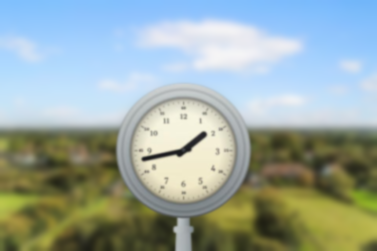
1:43
